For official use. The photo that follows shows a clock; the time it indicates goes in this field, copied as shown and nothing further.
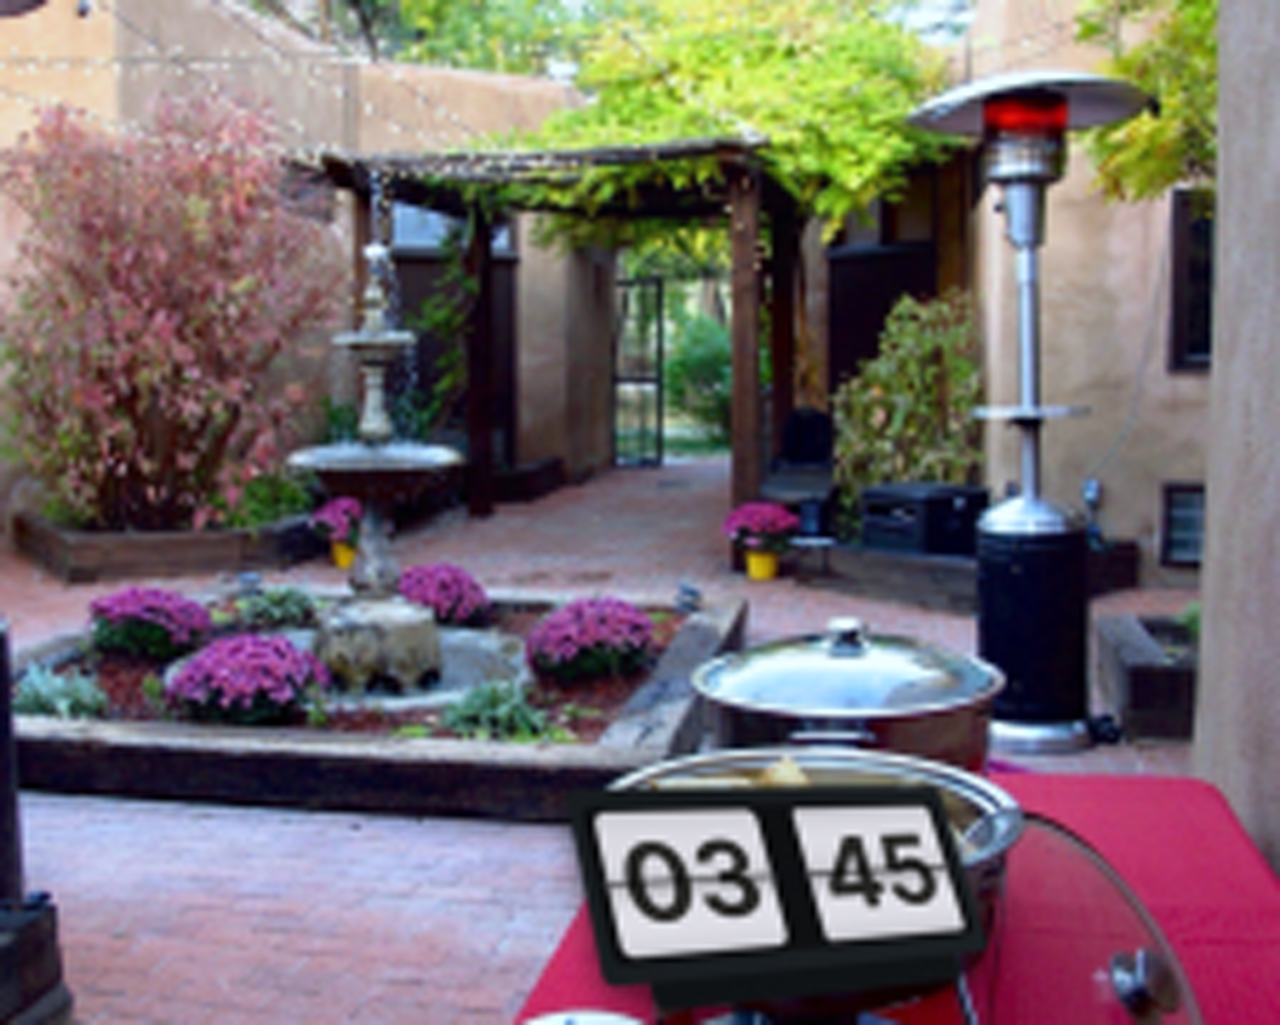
3:45
